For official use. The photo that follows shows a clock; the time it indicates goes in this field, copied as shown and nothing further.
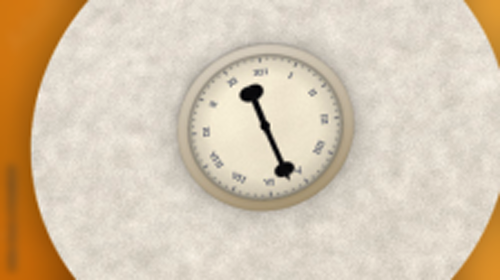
11:27
